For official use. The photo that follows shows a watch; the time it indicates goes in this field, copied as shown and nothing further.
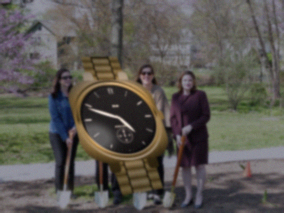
4:49
